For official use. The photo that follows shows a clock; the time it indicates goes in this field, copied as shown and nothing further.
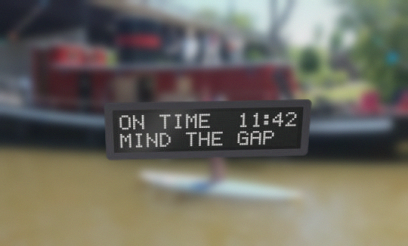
11:42
